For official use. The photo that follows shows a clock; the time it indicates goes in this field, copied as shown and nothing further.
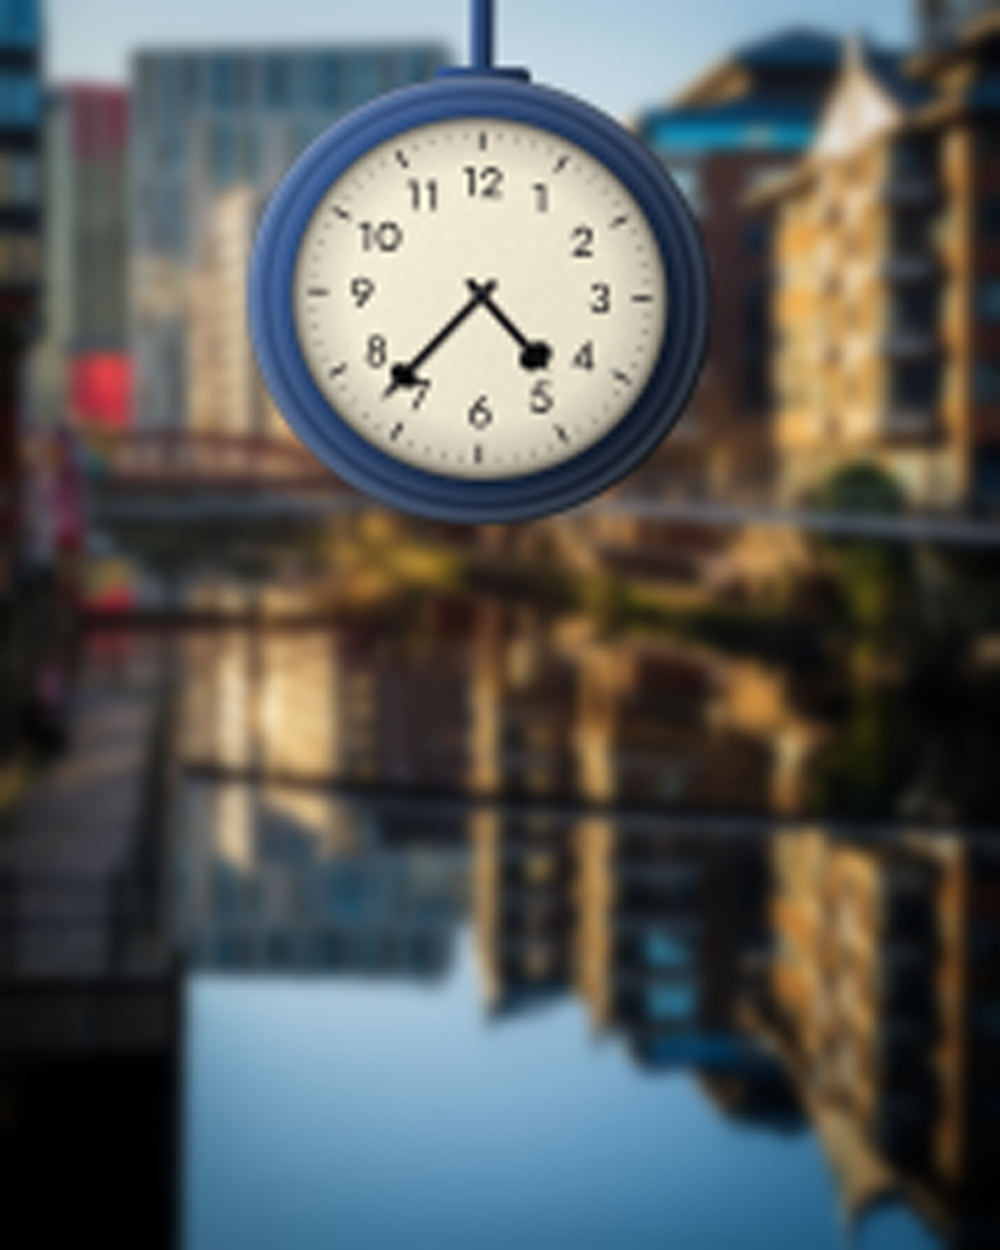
4:37
